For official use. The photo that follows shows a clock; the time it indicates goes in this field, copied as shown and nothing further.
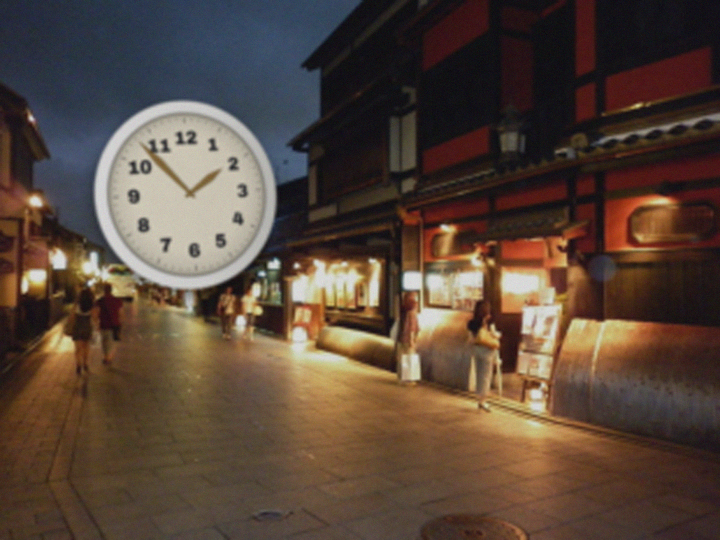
1:53
